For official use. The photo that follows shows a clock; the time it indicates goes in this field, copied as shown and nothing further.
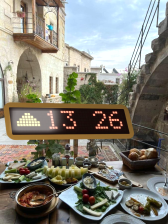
13:26
